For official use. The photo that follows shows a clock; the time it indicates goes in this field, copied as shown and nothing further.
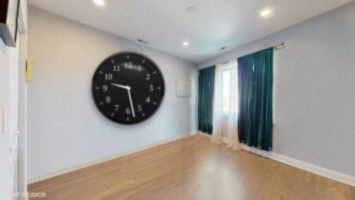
9:28
